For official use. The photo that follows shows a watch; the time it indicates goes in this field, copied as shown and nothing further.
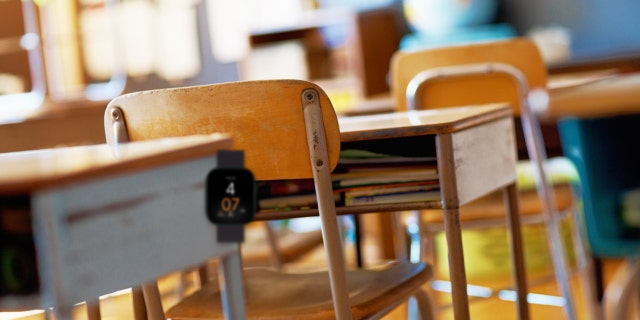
4:07
